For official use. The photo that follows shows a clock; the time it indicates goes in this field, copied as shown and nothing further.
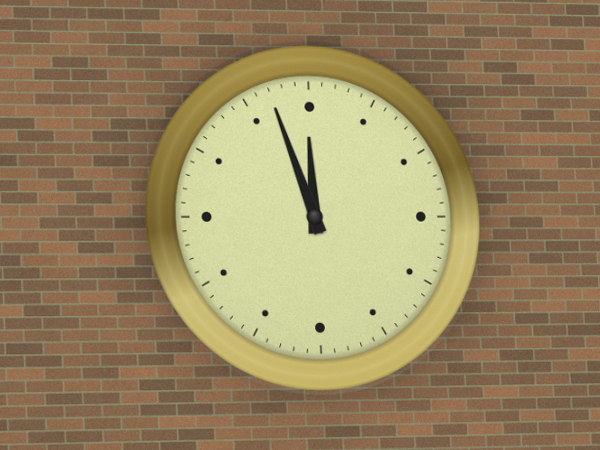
11:57
